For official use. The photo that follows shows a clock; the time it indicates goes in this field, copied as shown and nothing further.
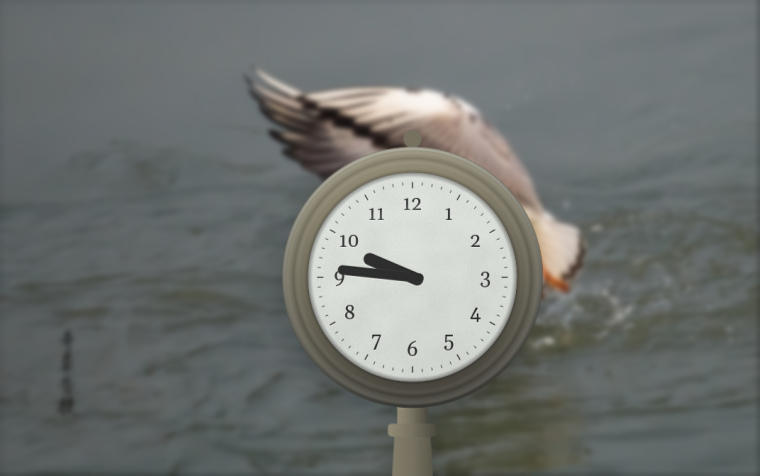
9:46
